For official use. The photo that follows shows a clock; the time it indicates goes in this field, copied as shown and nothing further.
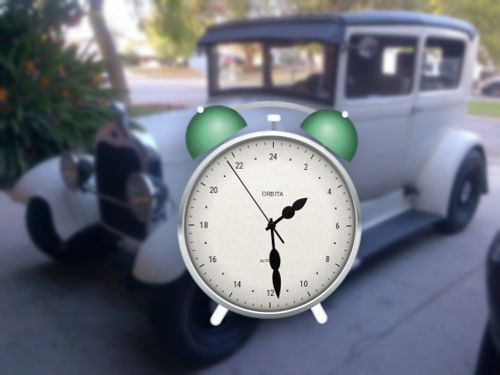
3:28:54
